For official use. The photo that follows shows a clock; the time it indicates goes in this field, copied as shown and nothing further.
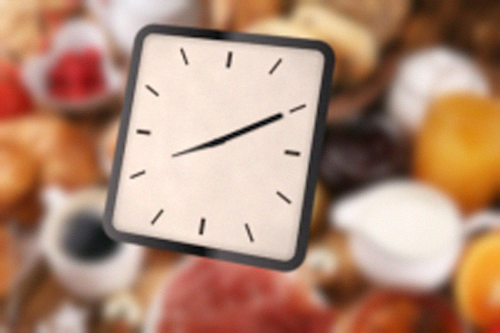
8:10
